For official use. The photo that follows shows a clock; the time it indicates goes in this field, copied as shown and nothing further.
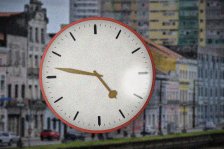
4:47
